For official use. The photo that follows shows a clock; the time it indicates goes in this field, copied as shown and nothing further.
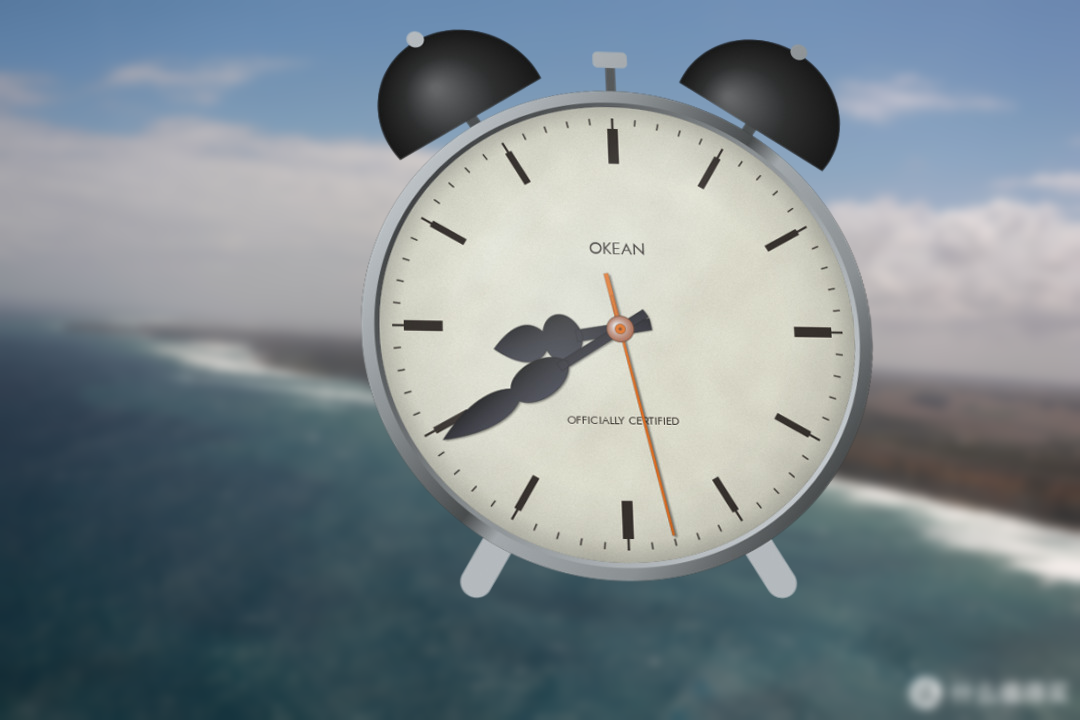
8:39:28
